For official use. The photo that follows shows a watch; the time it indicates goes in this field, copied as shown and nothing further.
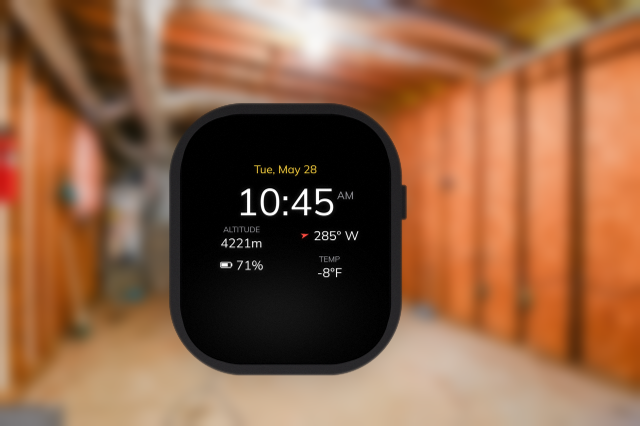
10:45
